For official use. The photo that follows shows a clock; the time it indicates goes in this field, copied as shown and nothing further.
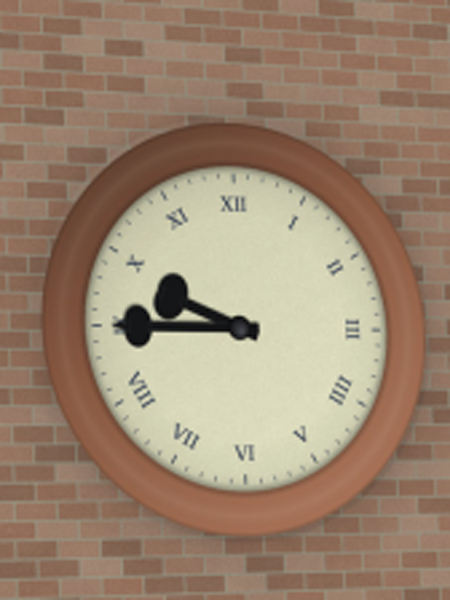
9:45
